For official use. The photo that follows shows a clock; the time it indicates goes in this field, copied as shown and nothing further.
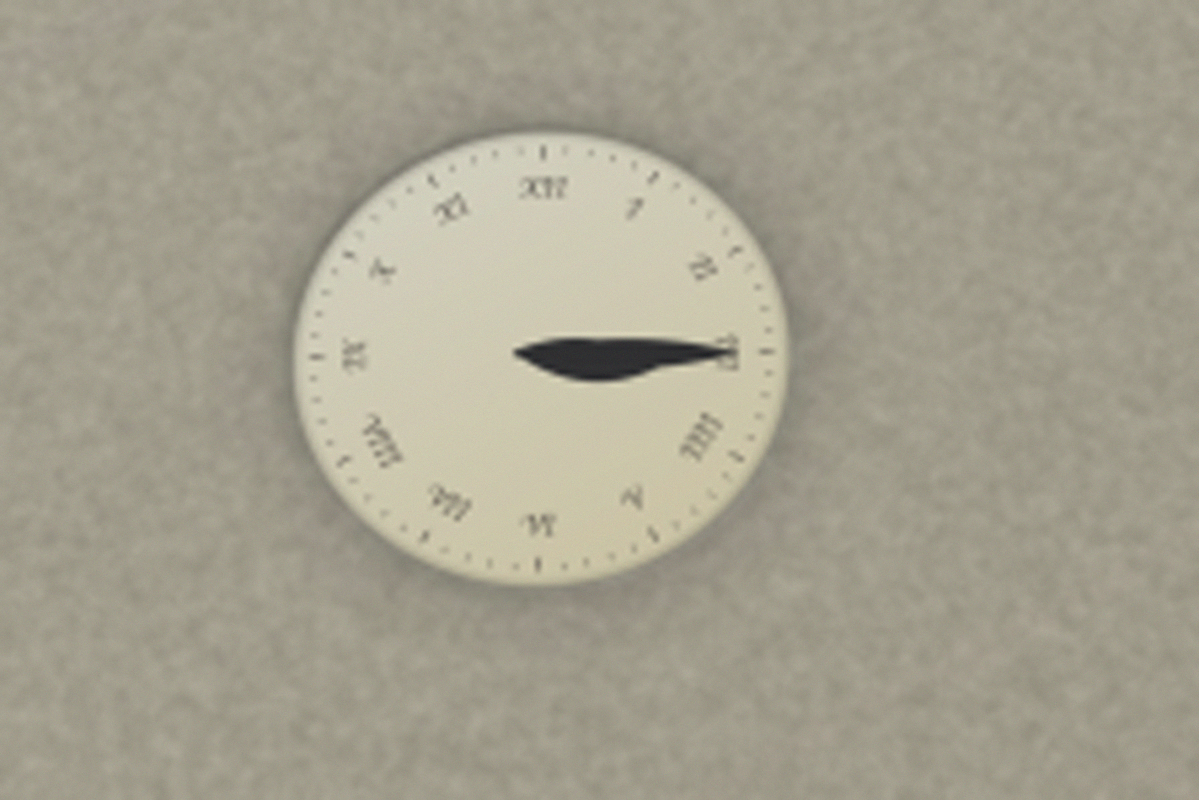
3:15
